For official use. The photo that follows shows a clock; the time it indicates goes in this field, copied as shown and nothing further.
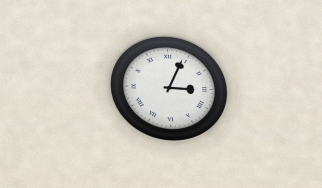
3:04
